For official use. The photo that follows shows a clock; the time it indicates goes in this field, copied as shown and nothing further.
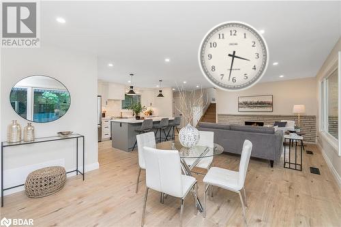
3:32
